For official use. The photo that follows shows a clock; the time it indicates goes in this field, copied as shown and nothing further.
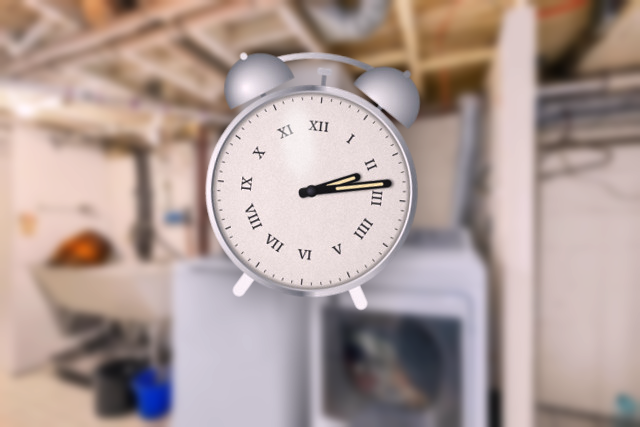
2:13
